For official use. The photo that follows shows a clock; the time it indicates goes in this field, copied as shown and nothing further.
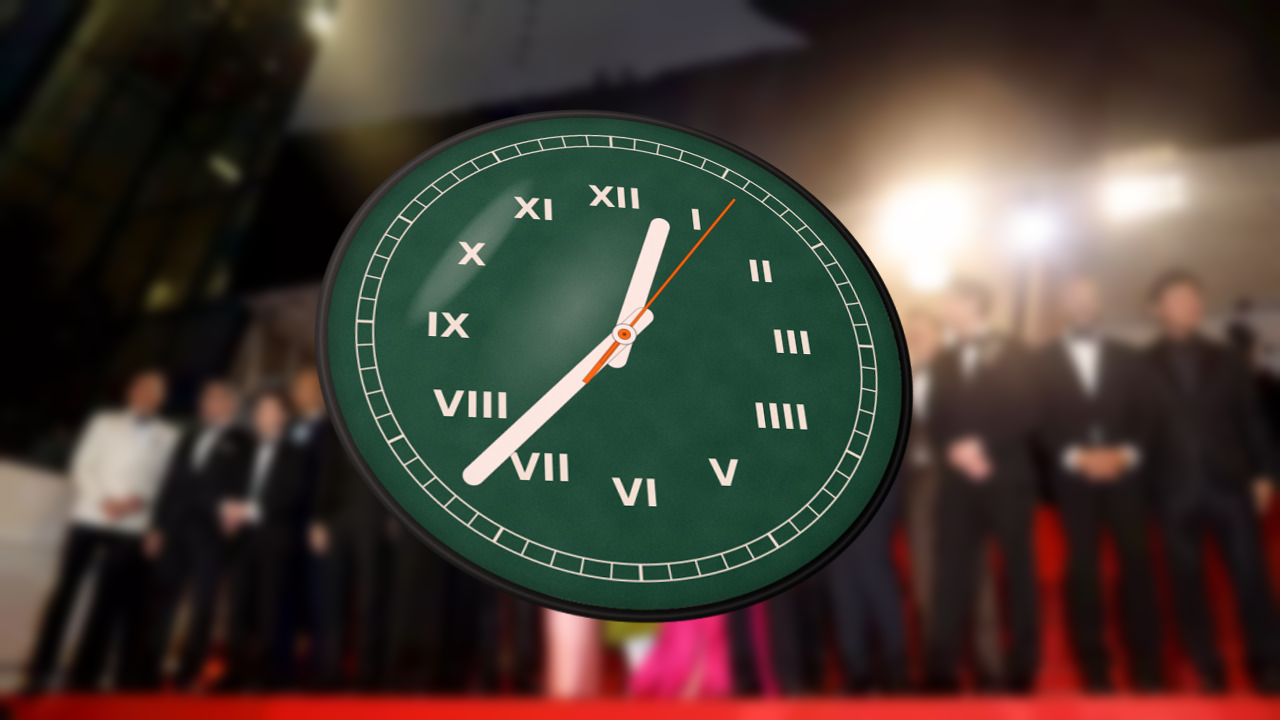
12:37:06
